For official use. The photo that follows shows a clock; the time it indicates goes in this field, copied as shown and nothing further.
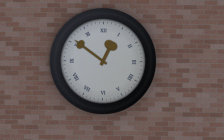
12:51
